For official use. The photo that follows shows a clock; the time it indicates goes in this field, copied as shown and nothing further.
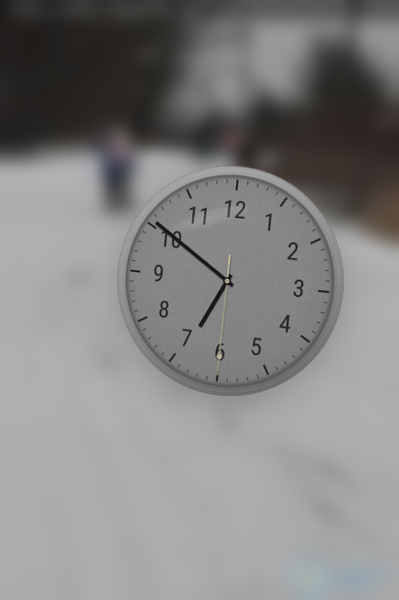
6:50:30
